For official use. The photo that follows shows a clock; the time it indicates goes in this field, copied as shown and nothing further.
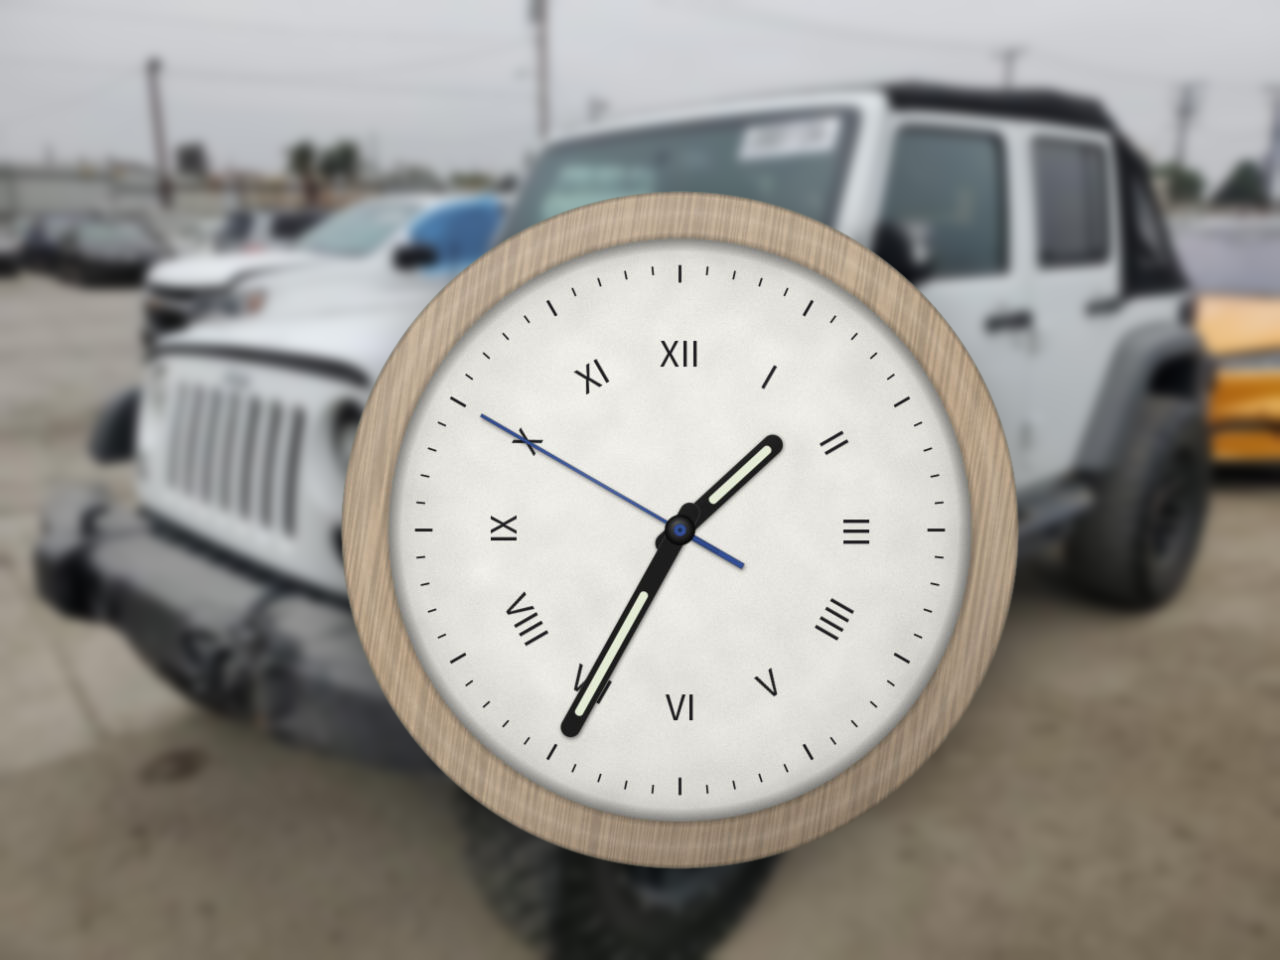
1:34:50
